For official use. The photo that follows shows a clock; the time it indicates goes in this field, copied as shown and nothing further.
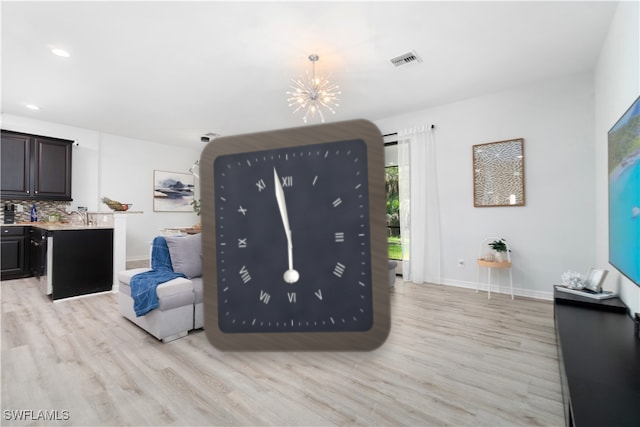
5:58
